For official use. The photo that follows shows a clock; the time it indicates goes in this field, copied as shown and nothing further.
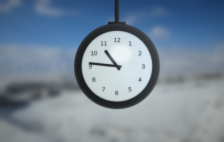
10:46
